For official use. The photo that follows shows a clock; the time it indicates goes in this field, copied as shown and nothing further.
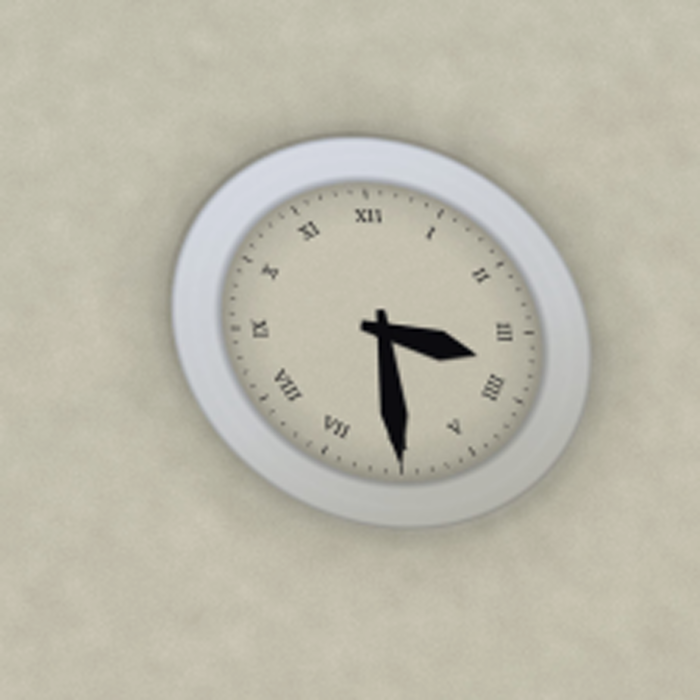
3:30
